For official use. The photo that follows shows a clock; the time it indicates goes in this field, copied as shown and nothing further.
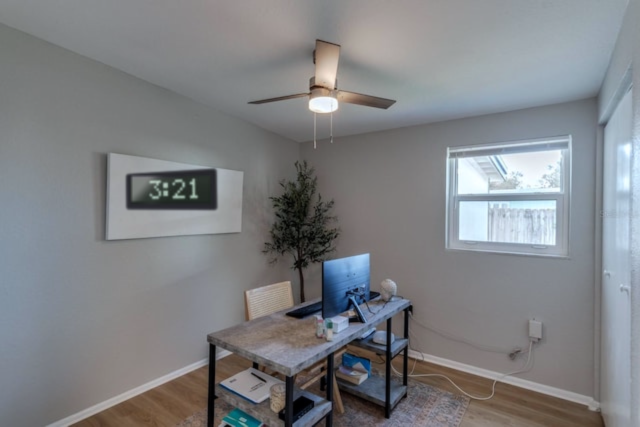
3:21
